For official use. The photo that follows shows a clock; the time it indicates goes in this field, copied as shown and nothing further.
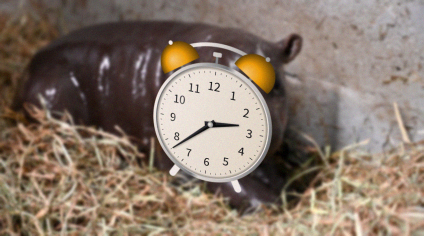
2:38
